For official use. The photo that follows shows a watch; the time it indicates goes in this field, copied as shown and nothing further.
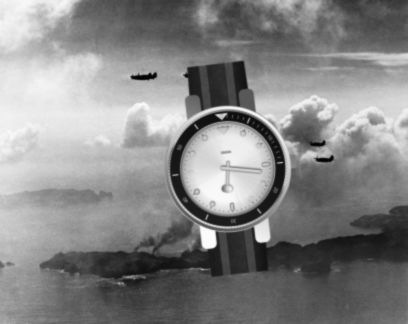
6:17
